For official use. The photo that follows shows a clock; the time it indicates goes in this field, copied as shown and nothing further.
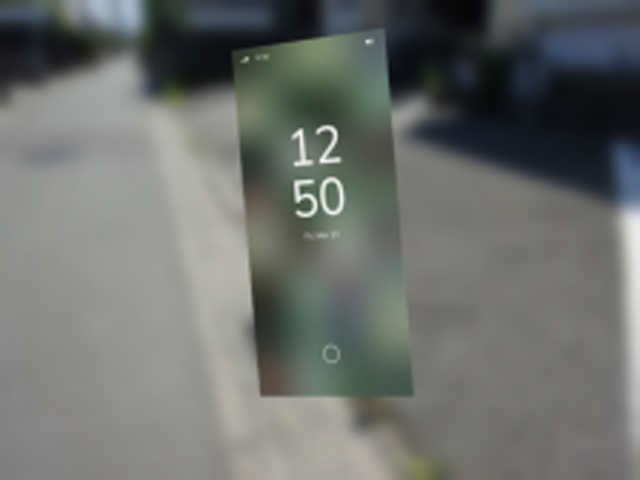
12:50
